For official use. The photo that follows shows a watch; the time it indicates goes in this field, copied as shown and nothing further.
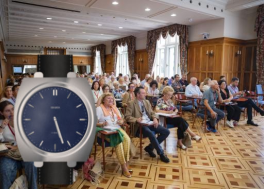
5:27
